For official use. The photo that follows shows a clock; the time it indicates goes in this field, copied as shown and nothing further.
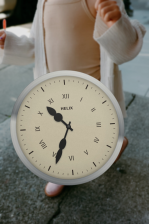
10:34
